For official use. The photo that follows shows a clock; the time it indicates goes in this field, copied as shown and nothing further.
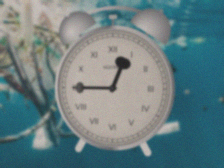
12:45
